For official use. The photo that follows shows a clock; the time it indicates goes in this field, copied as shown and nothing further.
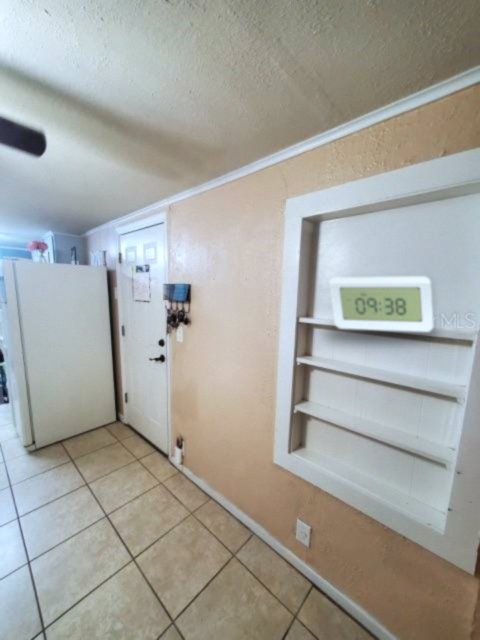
9:38
